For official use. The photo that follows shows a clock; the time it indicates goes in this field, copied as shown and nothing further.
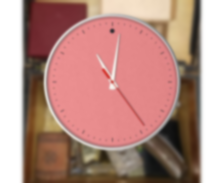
11:01:24
